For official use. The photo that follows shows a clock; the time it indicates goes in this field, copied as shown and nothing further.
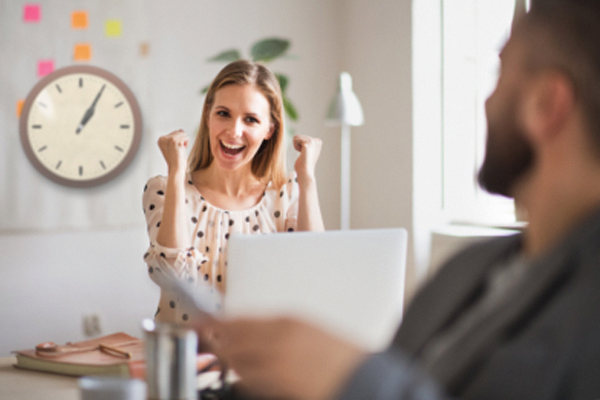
1:05
